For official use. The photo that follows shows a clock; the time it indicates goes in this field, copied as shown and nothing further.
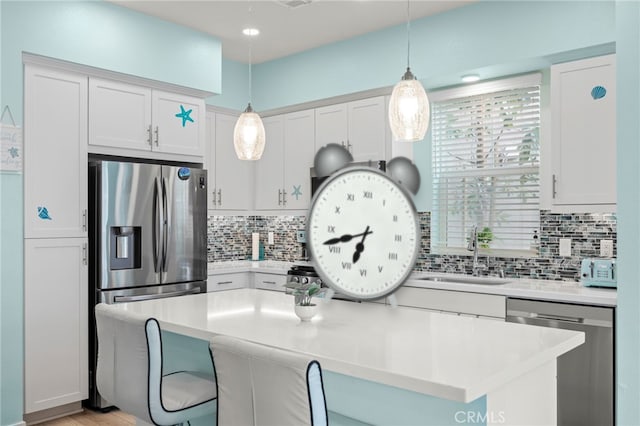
6:42
